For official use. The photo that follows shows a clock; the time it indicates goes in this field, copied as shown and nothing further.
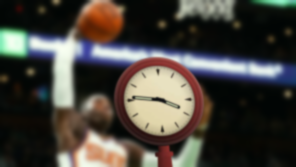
3:46
